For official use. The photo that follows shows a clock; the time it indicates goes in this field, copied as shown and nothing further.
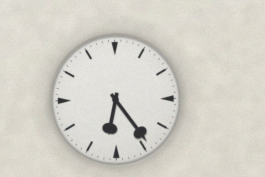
6:24
